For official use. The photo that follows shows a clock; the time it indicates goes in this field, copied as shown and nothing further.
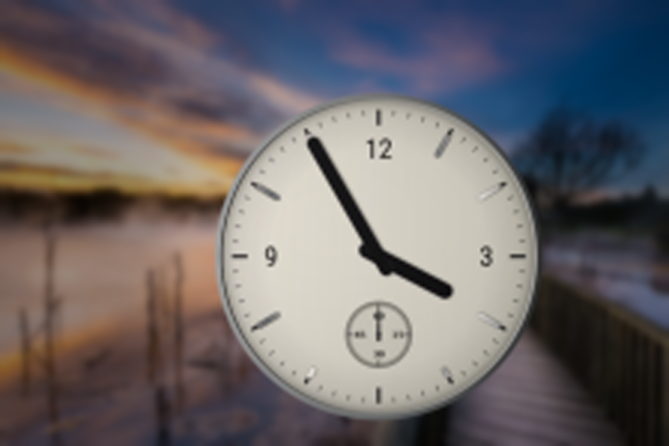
3:55
